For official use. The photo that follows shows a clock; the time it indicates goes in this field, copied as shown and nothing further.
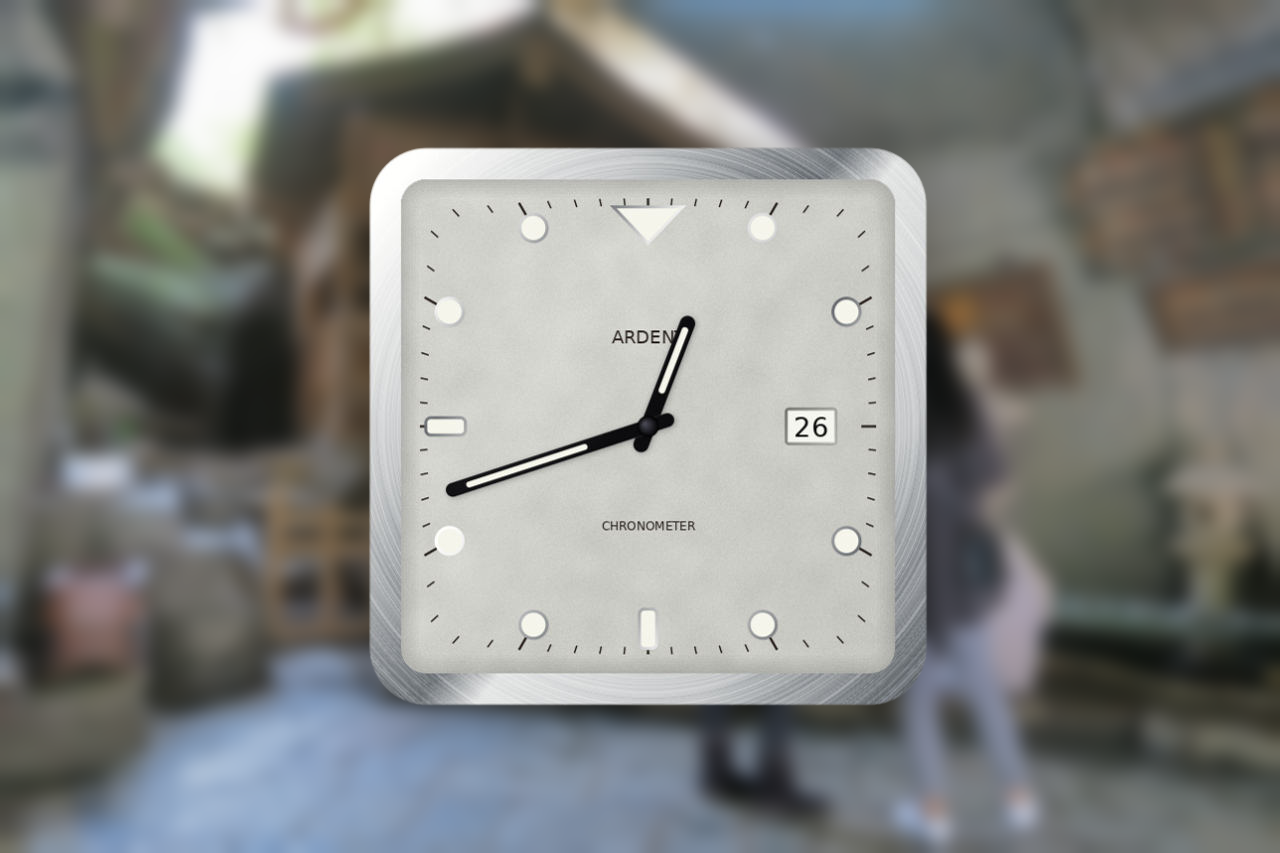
12:42
